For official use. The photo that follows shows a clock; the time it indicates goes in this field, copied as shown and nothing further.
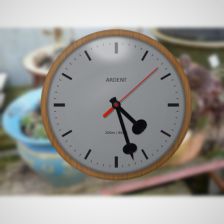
4:27:08
